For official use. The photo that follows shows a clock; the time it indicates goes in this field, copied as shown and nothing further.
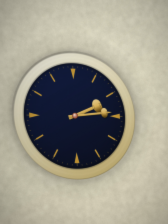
2:14
